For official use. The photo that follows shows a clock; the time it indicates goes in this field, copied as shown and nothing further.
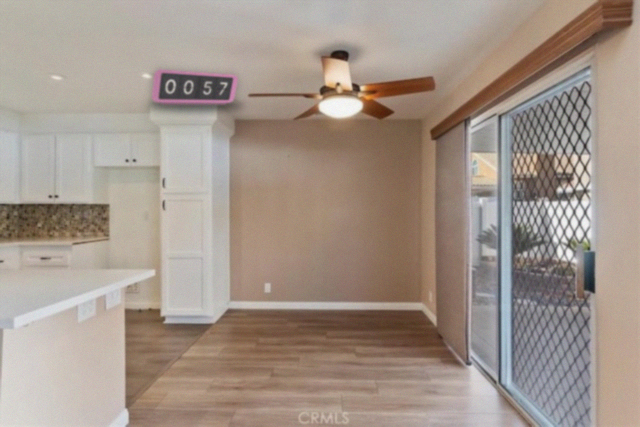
0:57
